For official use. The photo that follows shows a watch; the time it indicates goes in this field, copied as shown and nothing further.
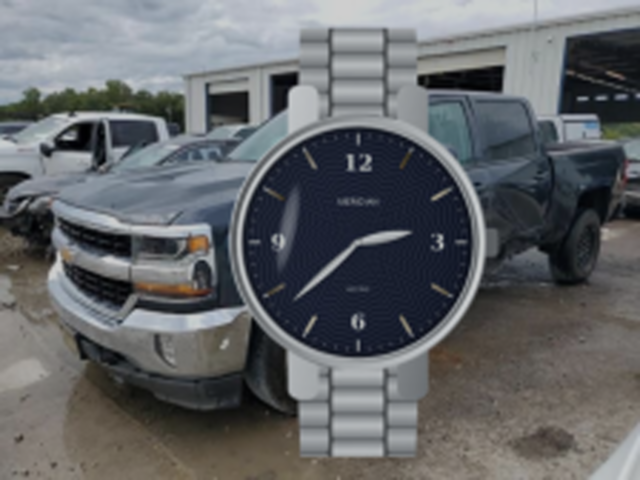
2:38
